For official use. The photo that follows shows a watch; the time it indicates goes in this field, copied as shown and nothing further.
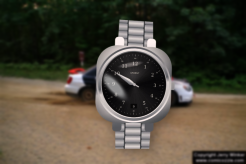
9:50
